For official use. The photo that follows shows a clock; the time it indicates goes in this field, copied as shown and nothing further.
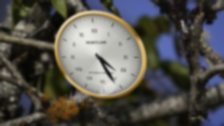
4:26
